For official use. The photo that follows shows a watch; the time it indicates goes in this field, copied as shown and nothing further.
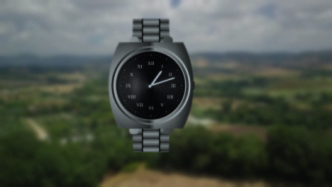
1:12
